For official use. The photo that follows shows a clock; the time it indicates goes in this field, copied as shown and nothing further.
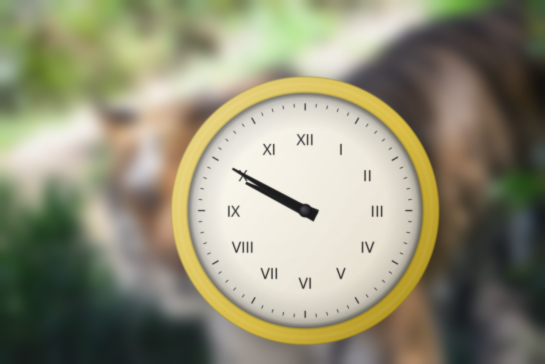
9:50
